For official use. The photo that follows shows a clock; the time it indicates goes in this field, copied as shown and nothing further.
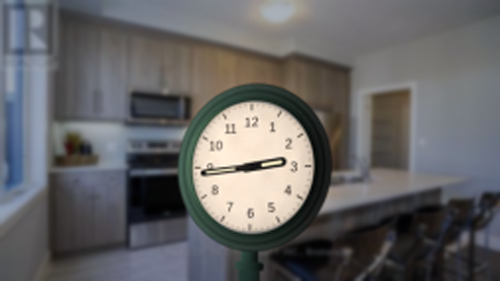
2:44
